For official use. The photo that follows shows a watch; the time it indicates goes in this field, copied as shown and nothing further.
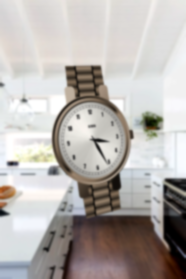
3:26
